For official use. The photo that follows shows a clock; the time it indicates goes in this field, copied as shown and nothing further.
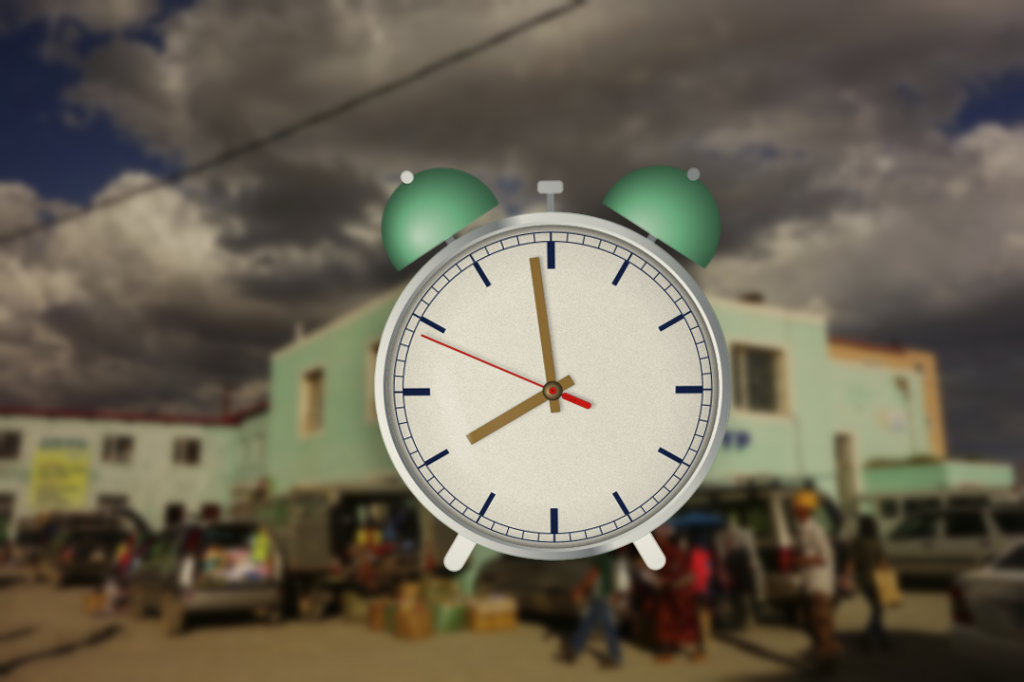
7:58:49
